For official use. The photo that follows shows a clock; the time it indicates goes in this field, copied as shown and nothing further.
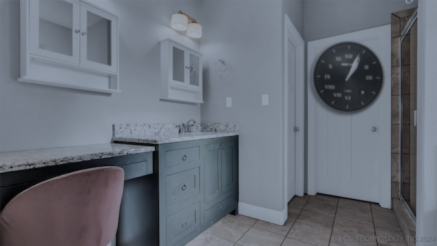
1:04
